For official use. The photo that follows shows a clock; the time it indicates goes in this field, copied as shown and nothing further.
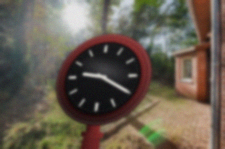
9:20
